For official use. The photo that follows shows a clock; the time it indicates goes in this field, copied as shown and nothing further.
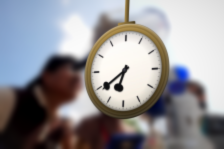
6:39
